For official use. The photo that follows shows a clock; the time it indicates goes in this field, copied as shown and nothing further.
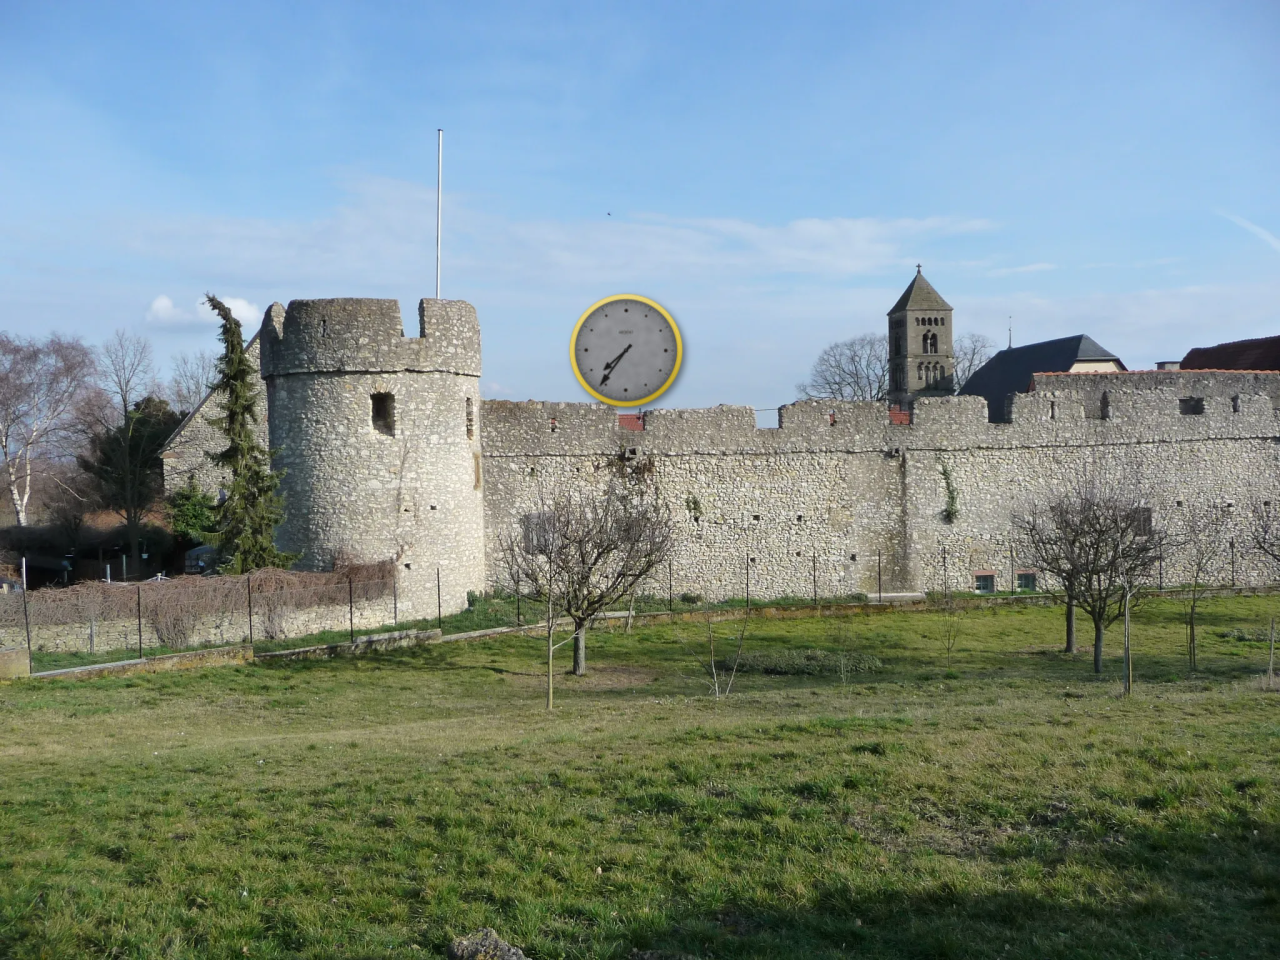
7:36
